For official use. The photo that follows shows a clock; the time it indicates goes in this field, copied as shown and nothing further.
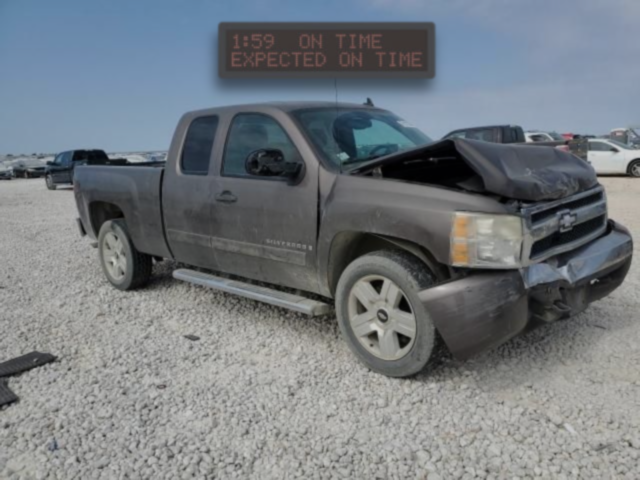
1:59
